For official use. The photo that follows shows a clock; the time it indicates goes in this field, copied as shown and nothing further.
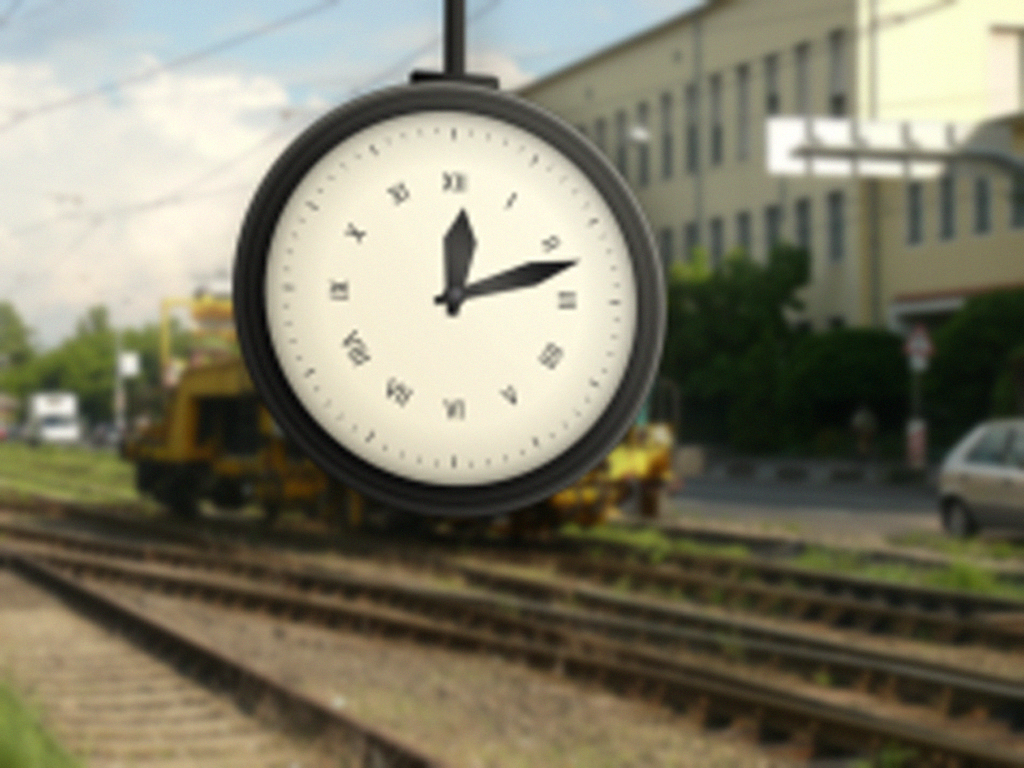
12:12
